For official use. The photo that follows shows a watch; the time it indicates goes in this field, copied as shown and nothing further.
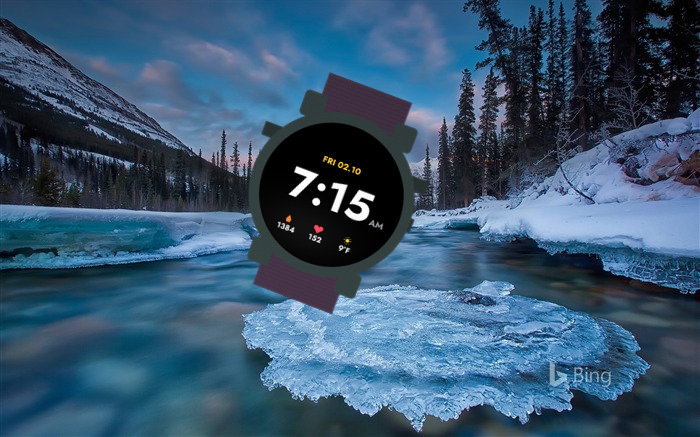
7:15
